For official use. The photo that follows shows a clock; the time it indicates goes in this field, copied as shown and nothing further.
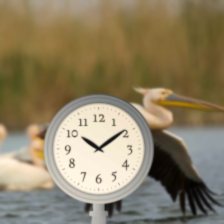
10:09
